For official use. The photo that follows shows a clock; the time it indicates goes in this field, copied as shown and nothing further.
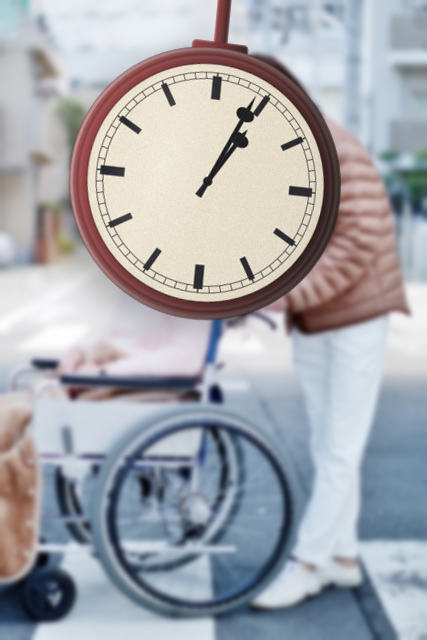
1:04
